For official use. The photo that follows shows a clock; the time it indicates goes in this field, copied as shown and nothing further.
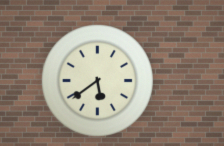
5:39
